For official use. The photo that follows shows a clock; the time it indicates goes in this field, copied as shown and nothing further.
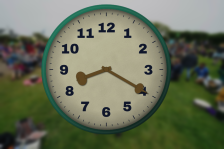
8:20
